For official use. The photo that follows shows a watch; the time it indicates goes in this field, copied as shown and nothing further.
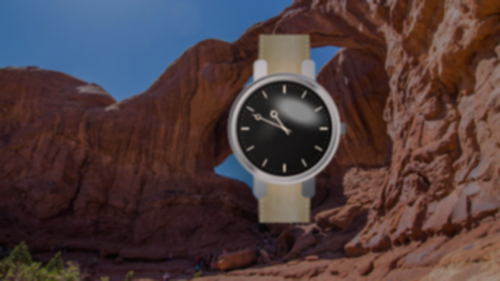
10:49
